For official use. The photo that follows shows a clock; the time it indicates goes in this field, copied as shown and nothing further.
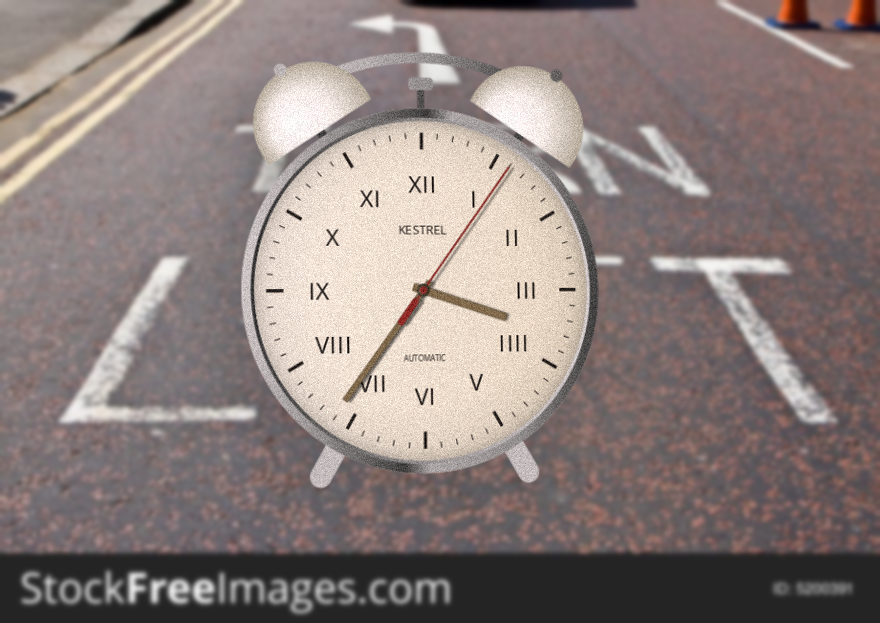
3:36:06
